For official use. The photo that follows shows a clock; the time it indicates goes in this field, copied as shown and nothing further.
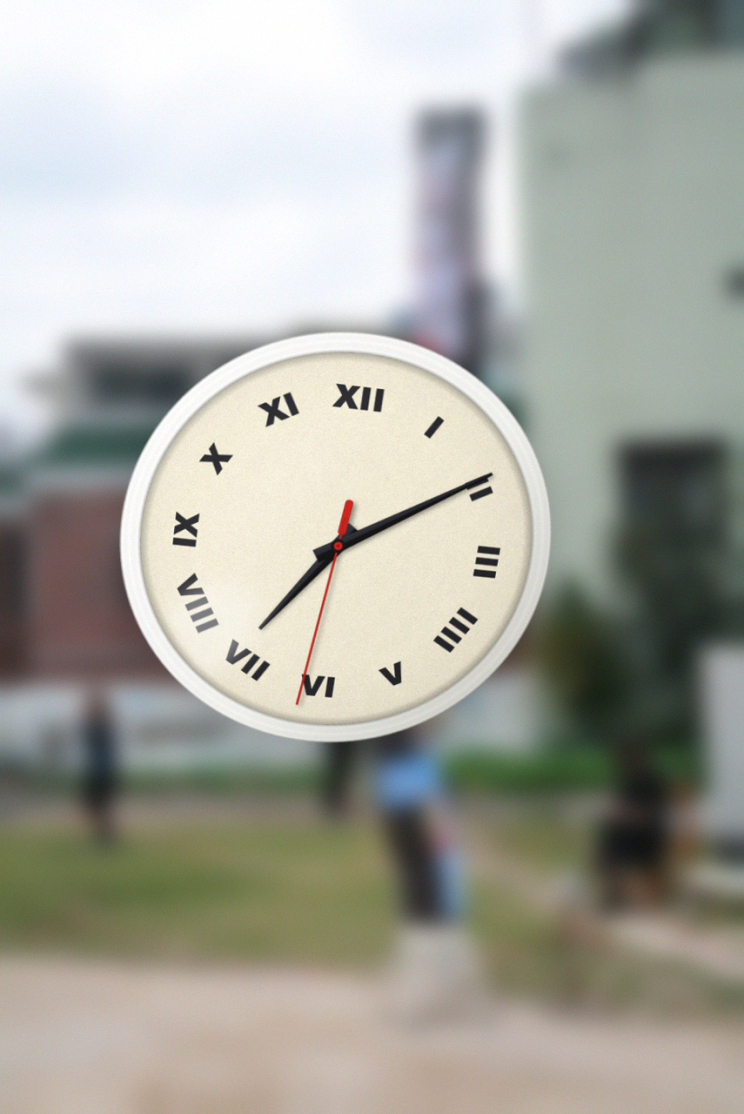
7:09:31
